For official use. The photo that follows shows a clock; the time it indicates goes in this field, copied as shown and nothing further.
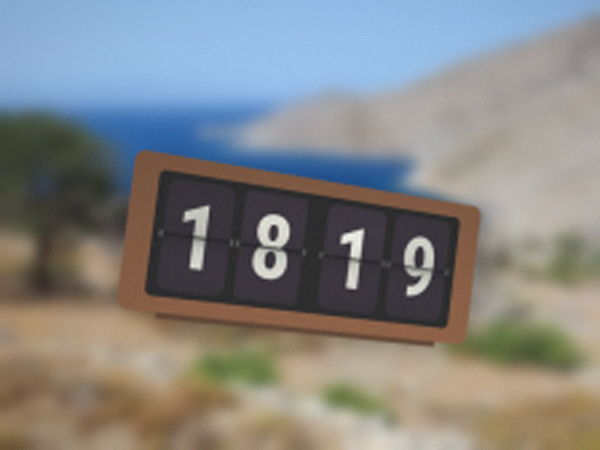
18:19
